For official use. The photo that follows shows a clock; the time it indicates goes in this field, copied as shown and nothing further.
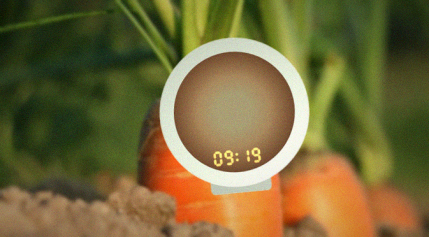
9:19
